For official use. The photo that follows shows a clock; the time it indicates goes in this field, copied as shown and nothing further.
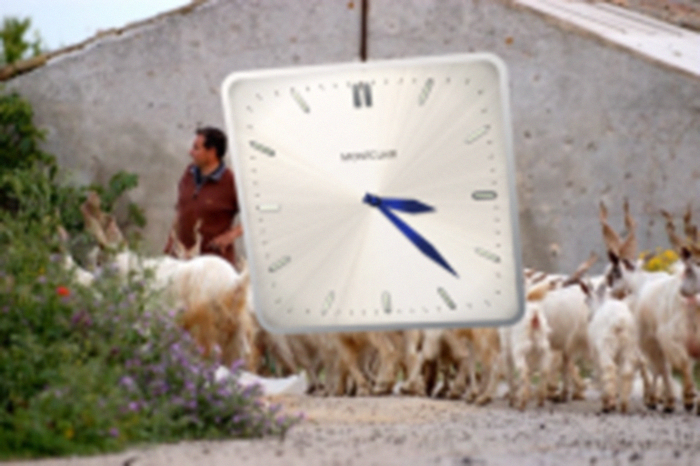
3:23
